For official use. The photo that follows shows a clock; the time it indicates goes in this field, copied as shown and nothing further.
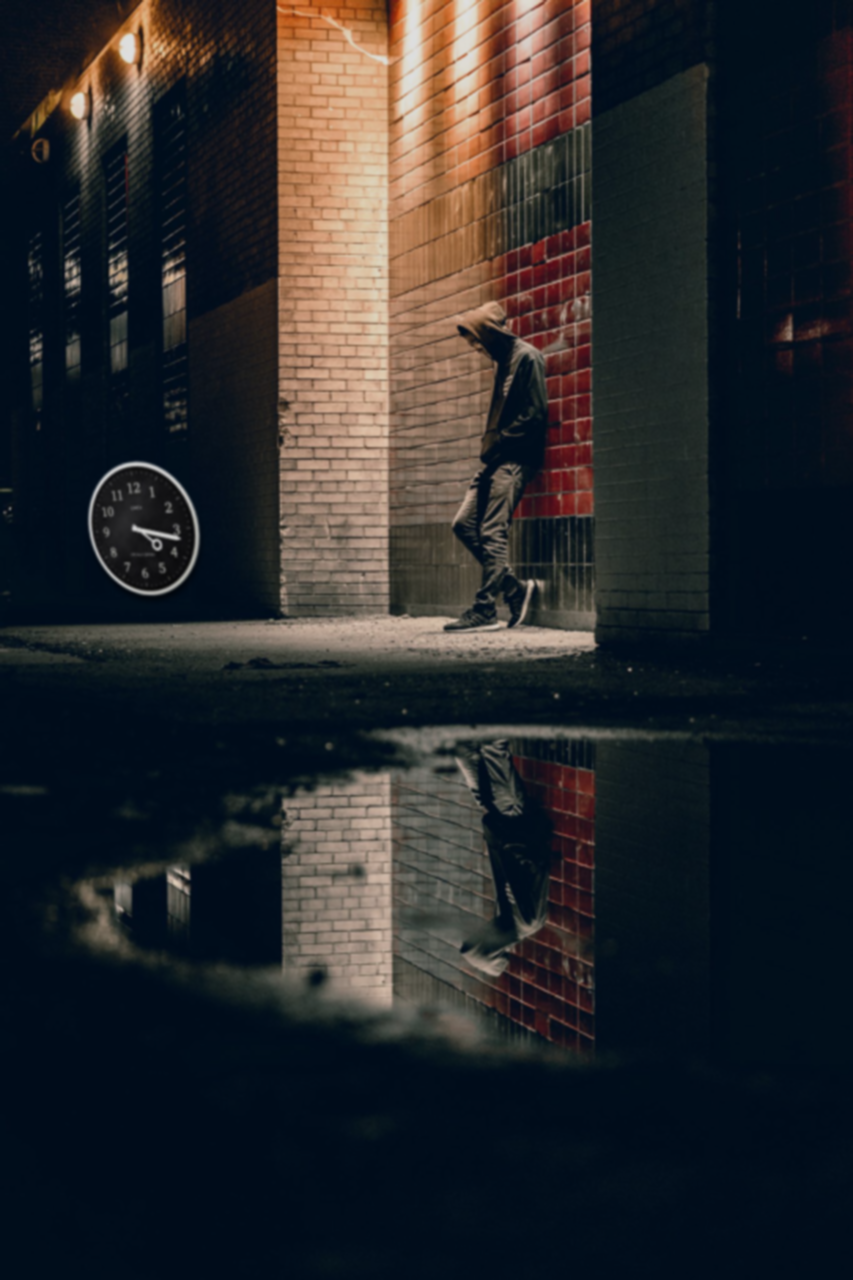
4:17
